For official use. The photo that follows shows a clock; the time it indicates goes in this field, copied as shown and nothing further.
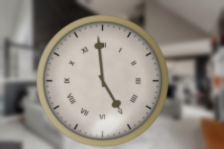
4:59
